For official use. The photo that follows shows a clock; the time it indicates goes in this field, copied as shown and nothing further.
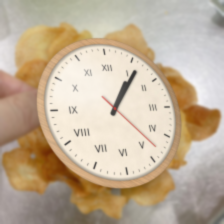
1:06:23
